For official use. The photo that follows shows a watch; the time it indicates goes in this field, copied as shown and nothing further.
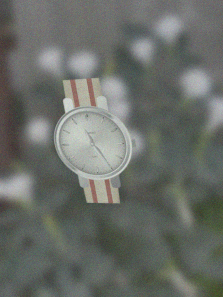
11:25
